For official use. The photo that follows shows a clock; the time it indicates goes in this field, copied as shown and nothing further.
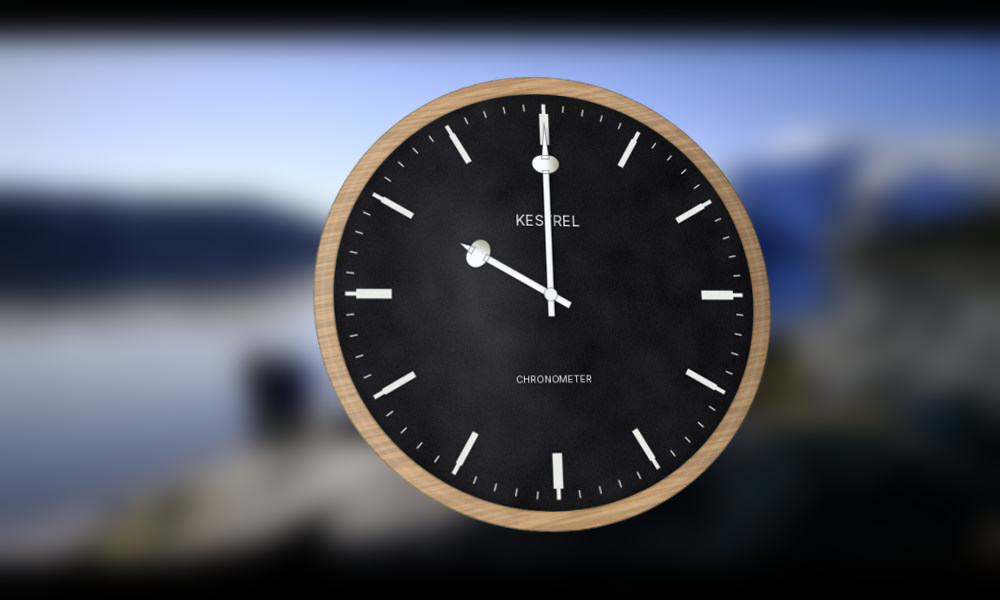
10:00
